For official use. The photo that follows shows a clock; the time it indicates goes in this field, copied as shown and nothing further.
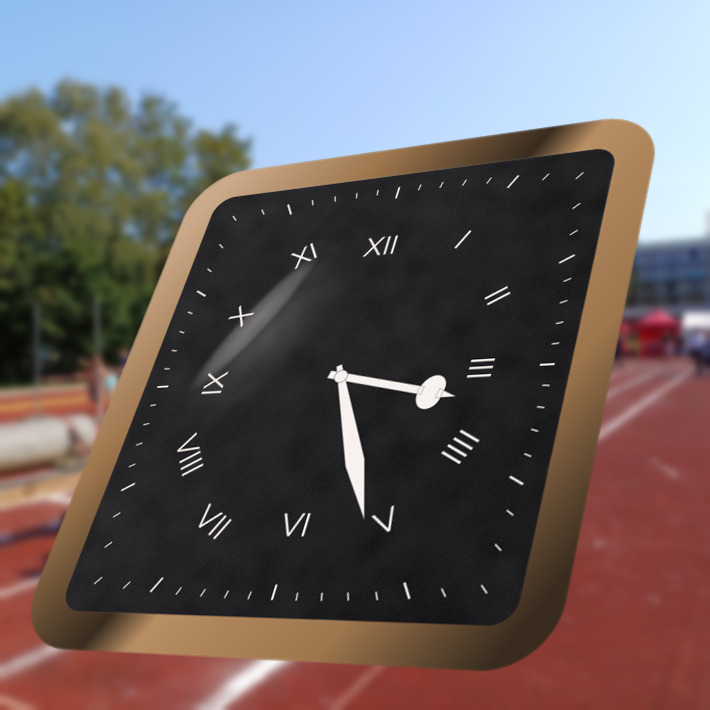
3:26
